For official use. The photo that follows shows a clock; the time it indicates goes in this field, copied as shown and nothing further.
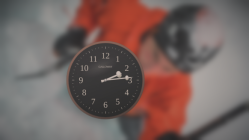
2:14
